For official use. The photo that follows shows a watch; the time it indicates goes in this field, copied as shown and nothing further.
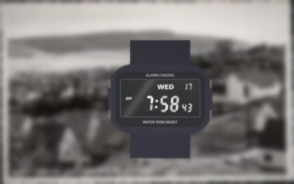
7:58
